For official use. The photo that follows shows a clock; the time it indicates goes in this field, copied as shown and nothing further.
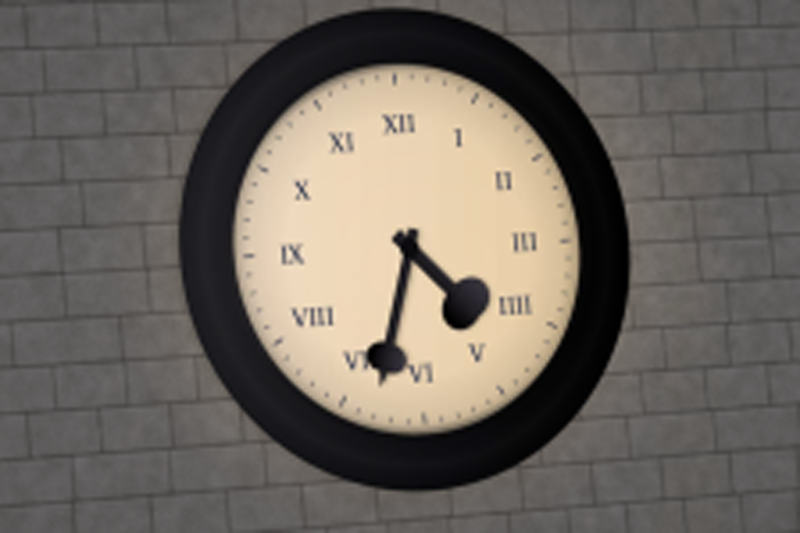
4:33
